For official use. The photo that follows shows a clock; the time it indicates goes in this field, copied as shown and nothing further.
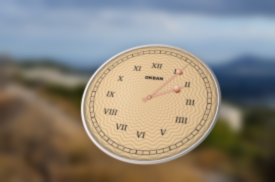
2:06
